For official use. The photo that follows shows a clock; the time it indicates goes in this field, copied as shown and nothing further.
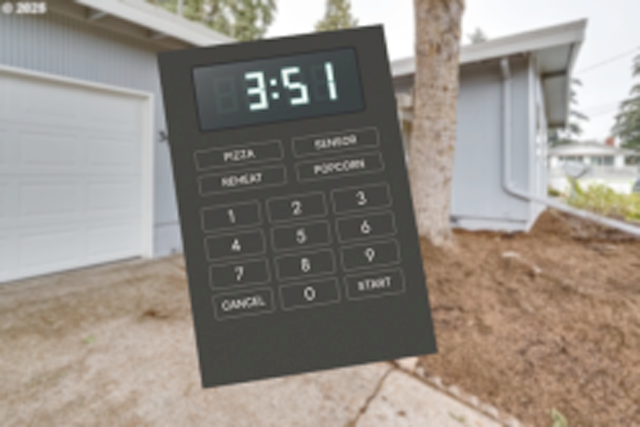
3:51
